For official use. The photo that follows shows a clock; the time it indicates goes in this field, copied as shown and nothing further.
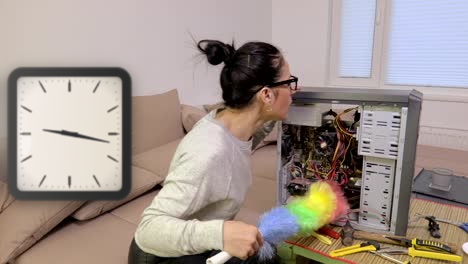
9:17
